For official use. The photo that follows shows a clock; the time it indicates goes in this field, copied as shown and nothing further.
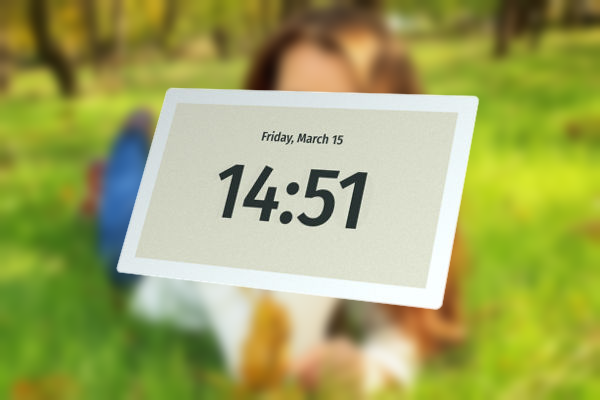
14:51
